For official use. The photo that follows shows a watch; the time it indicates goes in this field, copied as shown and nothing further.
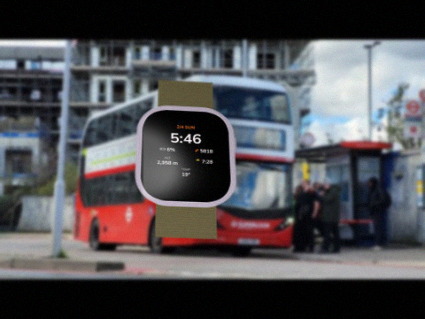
5:46
